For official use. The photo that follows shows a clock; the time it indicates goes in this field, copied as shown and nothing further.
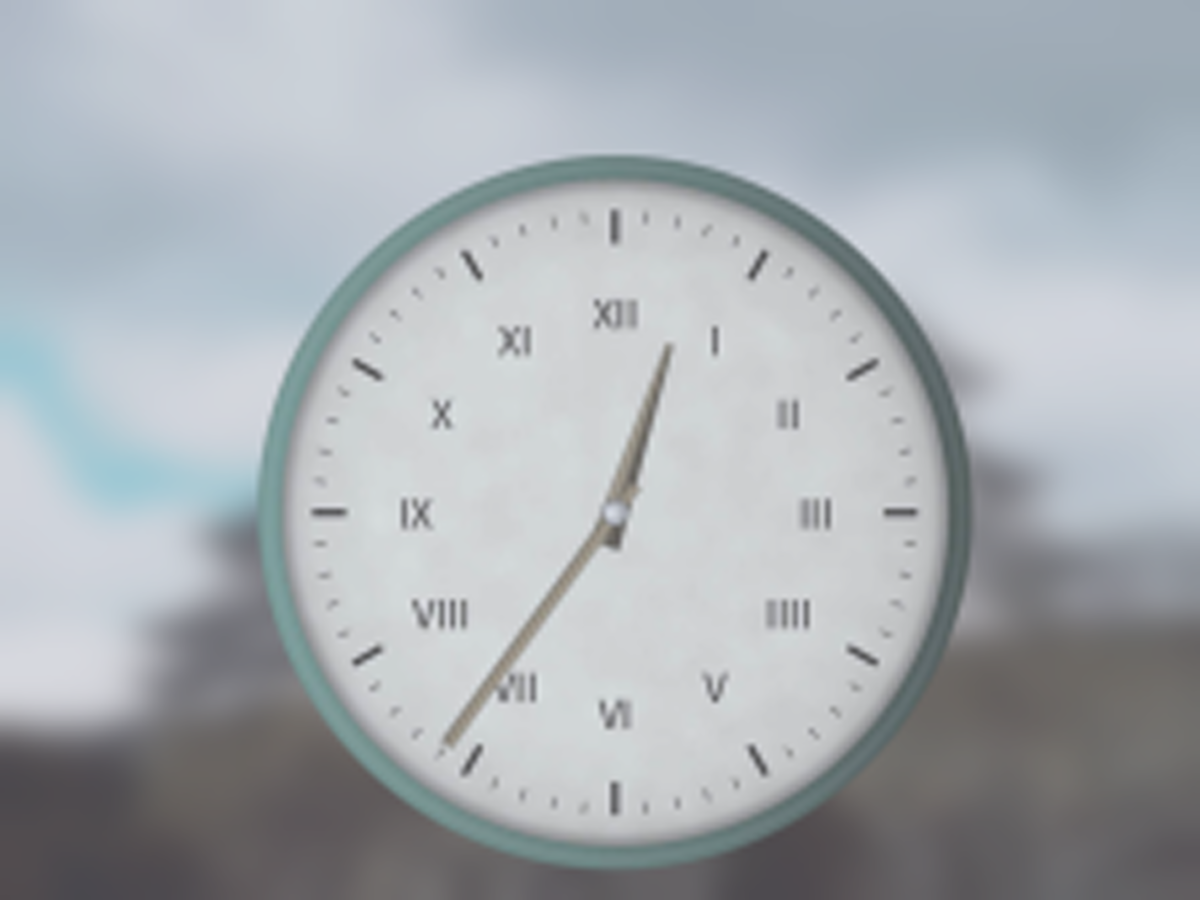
12:36
